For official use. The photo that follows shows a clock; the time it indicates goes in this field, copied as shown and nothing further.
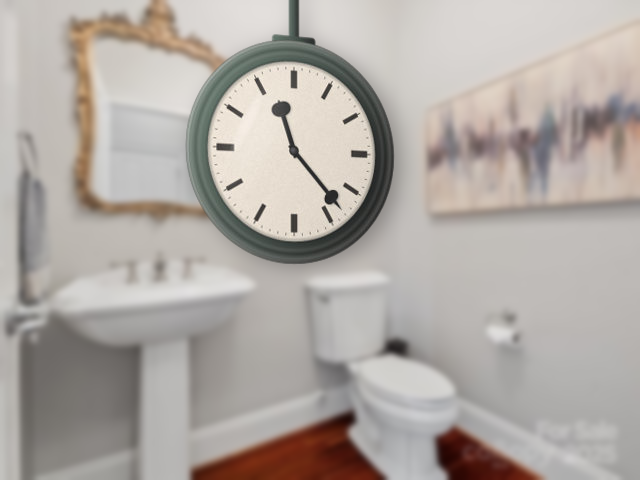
11:23
